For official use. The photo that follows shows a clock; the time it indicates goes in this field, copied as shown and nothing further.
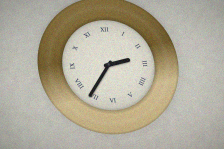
2:36
